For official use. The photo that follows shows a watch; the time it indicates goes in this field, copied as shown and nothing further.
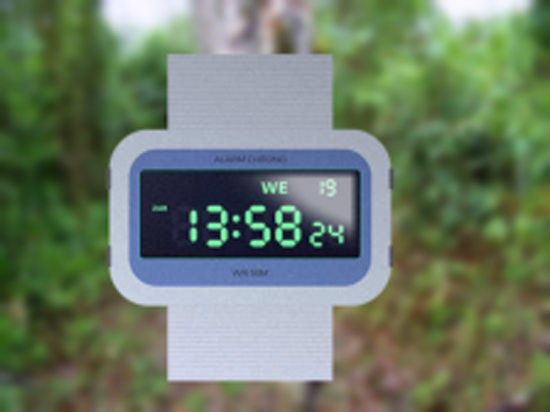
13:58:24
